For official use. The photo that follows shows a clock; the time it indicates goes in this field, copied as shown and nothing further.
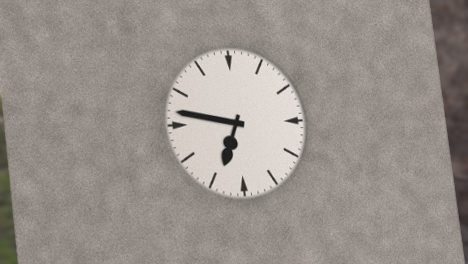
6:47
